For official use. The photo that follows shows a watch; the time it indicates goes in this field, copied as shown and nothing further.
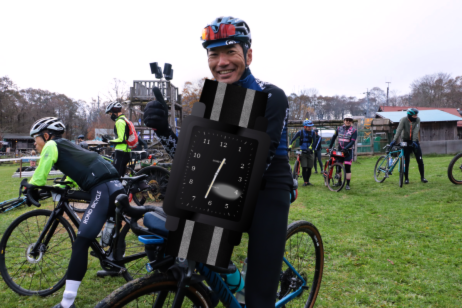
12:32
